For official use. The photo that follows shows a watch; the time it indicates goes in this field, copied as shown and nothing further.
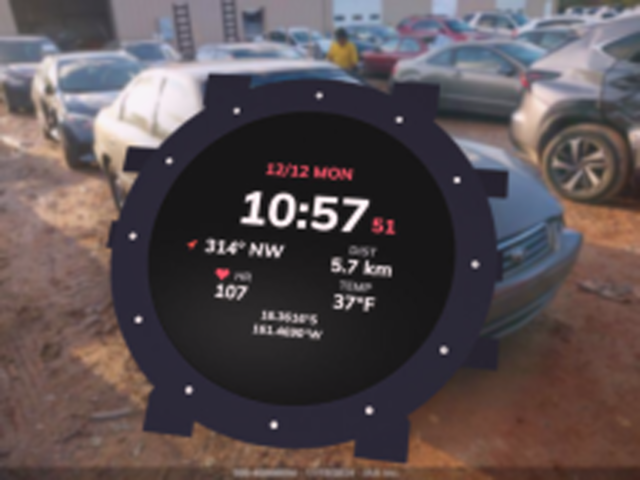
10:57
